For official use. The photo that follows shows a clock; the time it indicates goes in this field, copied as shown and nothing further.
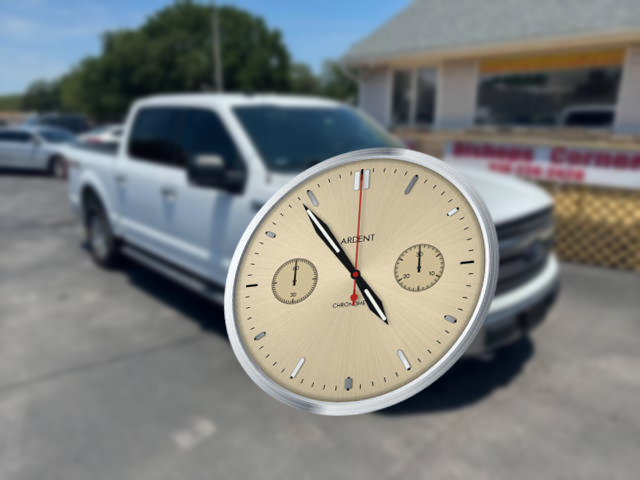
4:54
